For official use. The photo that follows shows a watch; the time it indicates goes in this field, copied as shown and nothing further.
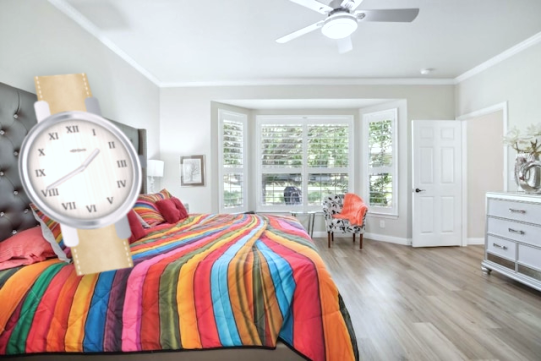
1:41
